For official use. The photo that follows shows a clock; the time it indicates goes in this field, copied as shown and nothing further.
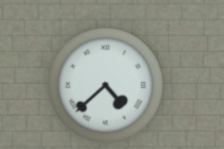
4:38
